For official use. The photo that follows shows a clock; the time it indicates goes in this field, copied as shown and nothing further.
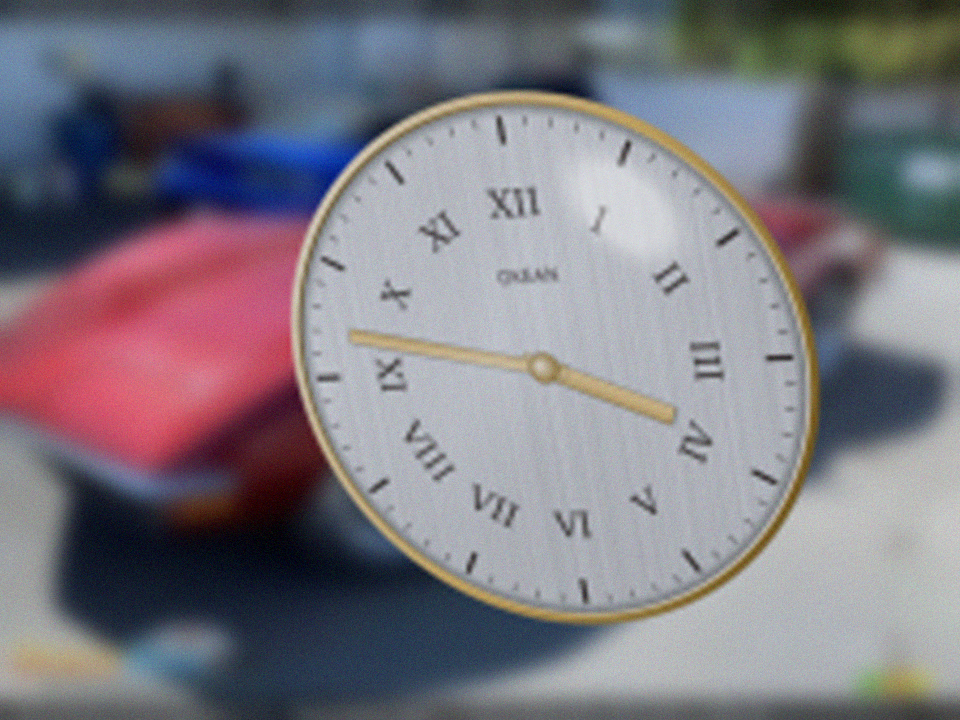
3:47
